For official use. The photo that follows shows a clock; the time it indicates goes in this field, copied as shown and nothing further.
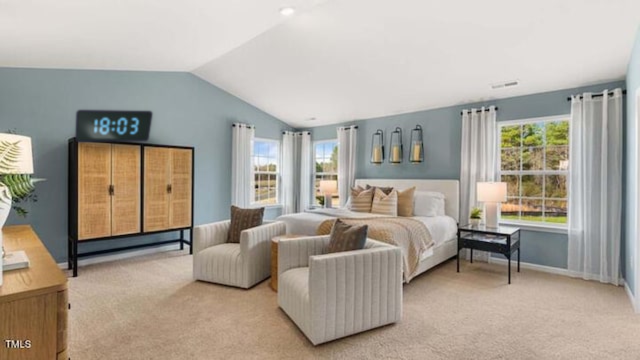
18:03
